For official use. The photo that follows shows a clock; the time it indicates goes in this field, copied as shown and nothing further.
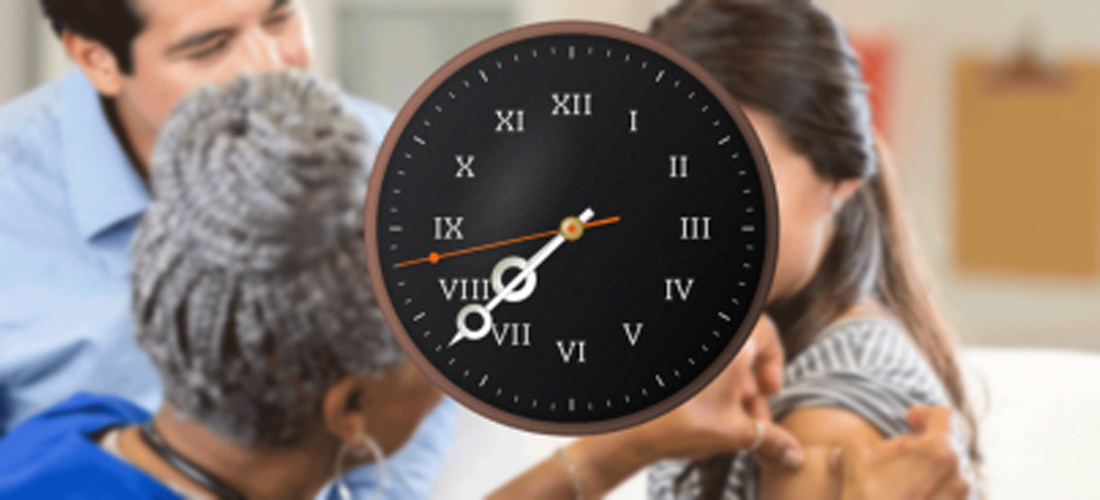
7:37:43
